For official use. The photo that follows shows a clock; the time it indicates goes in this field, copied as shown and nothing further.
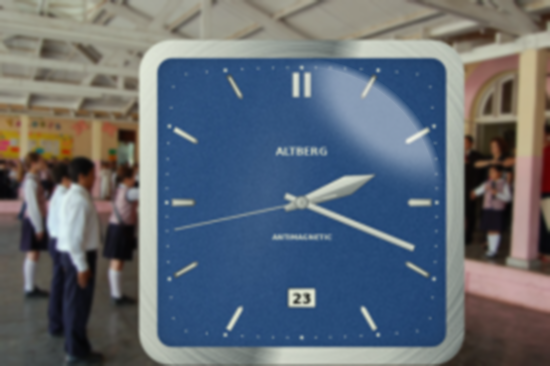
2:18:43
